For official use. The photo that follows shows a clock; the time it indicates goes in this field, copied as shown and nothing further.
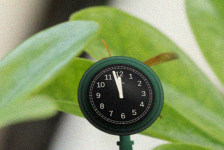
11:58
